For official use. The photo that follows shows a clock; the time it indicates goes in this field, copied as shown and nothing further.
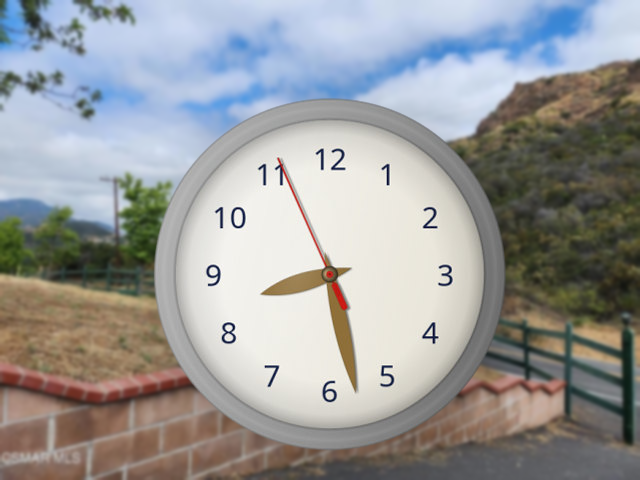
8:27:56
